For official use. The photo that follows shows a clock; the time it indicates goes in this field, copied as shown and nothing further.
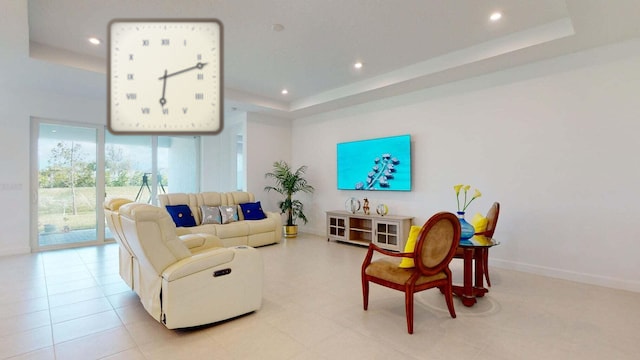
6:12
